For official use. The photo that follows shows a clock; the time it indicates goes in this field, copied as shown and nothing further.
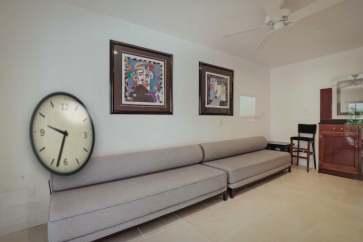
9:33
